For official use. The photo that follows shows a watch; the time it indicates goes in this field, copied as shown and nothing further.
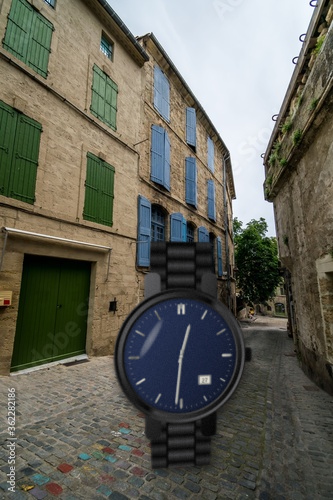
12:31
